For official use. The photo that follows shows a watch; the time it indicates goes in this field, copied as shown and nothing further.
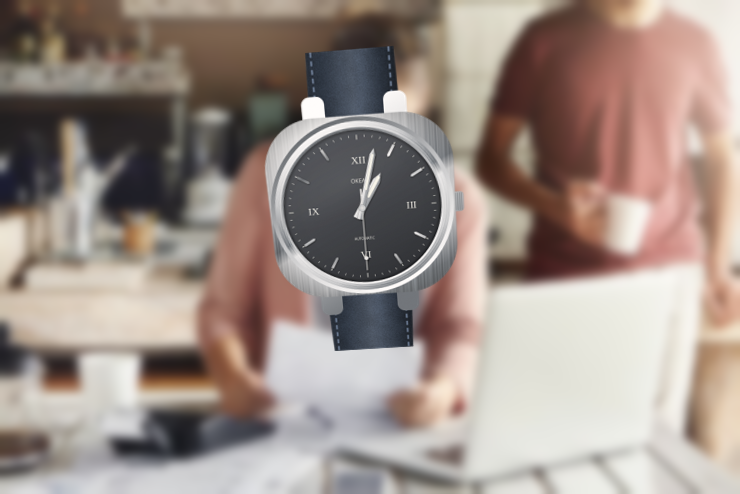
1:02:30
